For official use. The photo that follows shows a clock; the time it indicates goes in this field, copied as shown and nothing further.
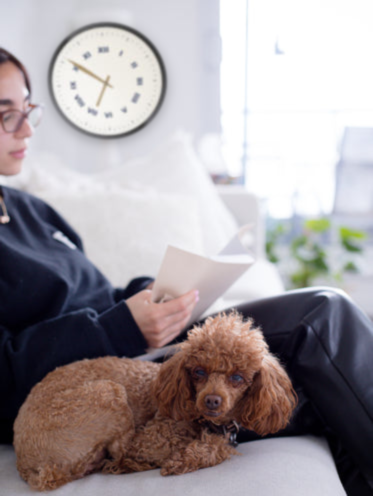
6:51
